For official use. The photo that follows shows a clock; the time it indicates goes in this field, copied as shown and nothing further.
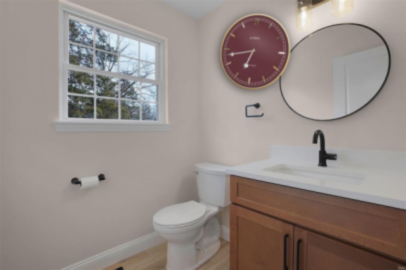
6:43
